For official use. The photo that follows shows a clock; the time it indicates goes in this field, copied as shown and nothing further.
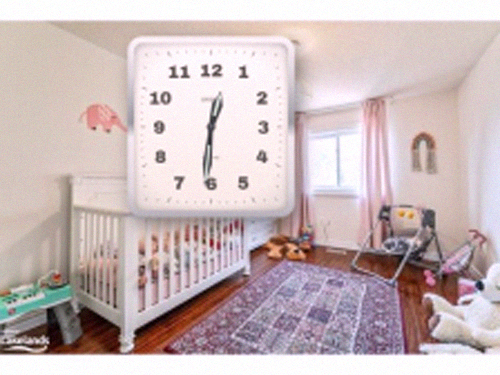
12:31
